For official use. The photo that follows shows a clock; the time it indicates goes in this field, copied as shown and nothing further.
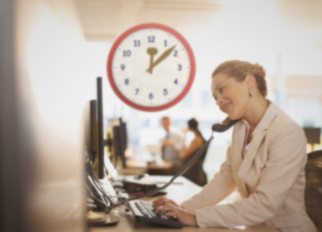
12:08
